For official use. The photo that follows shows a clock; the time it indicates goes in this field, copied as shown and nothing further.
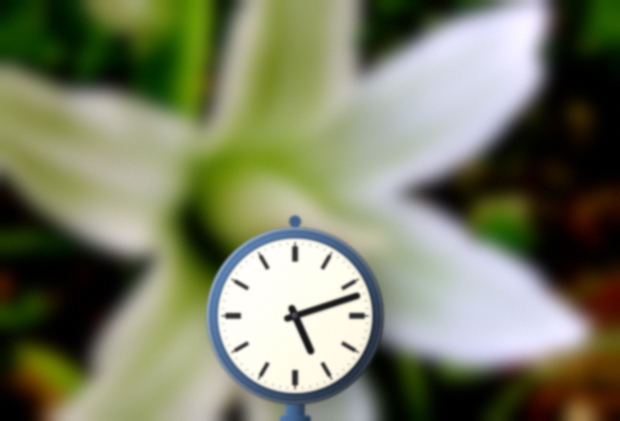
5:12
